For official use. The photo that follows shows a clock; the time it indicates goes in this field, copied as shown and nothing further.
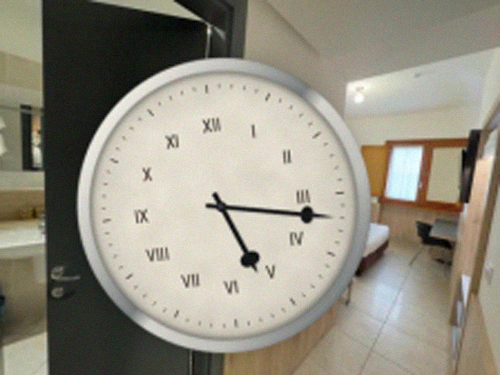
5:17
